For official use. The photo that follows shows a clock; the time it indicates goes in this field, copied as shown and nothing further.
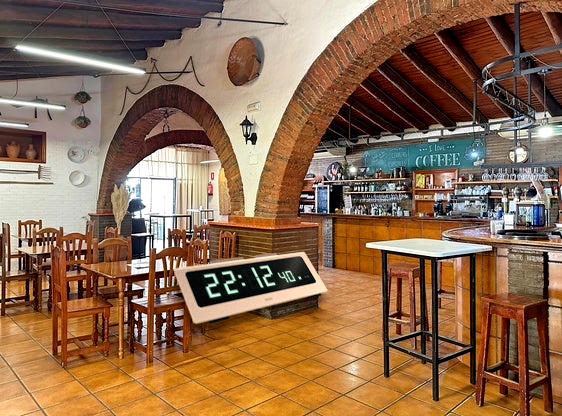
22:12:40
